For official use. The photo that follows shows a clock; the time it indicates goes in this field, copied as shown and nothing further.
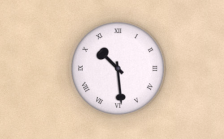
10:29
